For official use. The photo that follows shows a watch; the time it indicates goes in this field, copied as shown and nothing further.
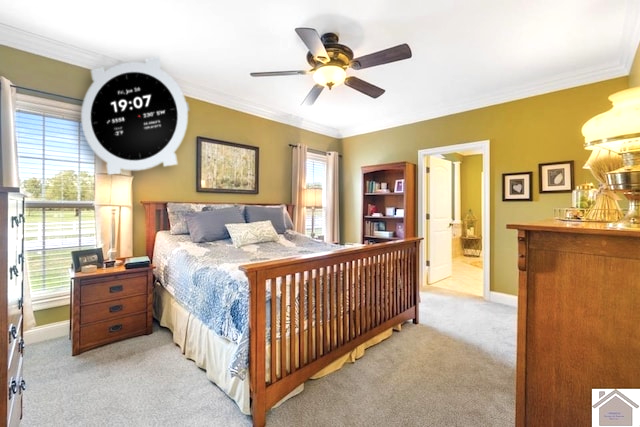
19:07
